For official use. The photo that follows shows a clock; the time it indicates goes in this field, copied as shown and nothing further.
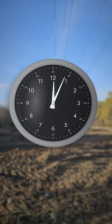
12:04
